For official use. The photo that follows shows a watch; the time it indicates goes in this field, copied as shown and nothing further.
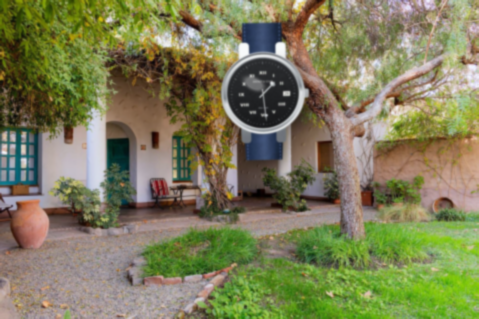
1:29
